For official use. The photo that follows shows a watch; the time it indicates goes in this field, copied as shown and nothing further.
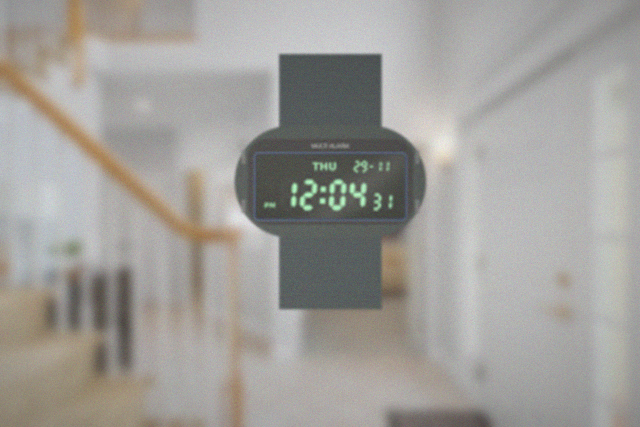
12:04:31
